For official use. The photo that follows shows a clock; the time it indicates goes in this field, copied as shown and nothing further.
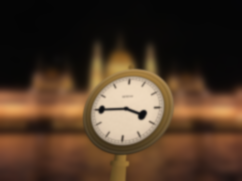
3:45
